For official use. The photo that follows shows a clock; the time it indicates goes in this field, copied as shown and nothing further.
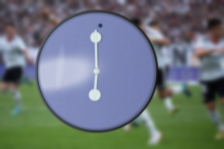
5:59
